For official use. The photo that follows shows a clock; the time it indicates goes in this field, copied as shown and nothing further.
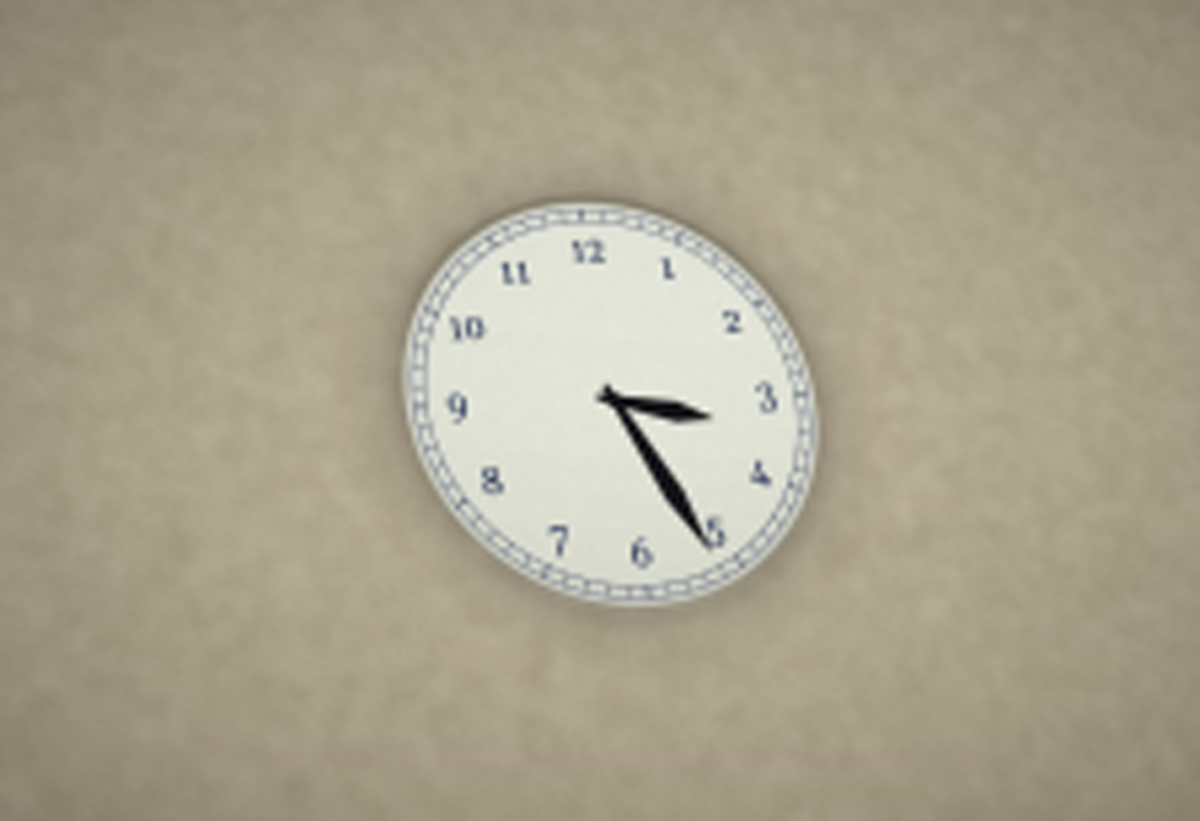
3:26
